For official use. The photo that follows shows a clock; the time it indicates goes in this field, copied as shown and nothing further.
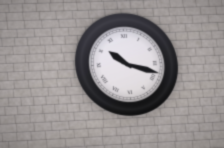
10:18
